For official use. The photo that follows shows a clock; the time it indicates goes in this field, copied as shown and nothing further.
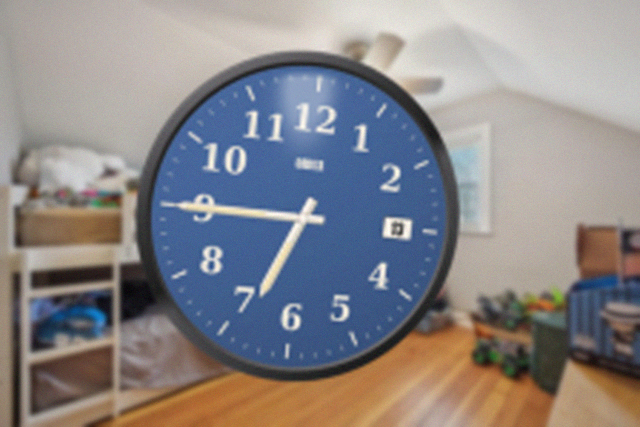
6:45
